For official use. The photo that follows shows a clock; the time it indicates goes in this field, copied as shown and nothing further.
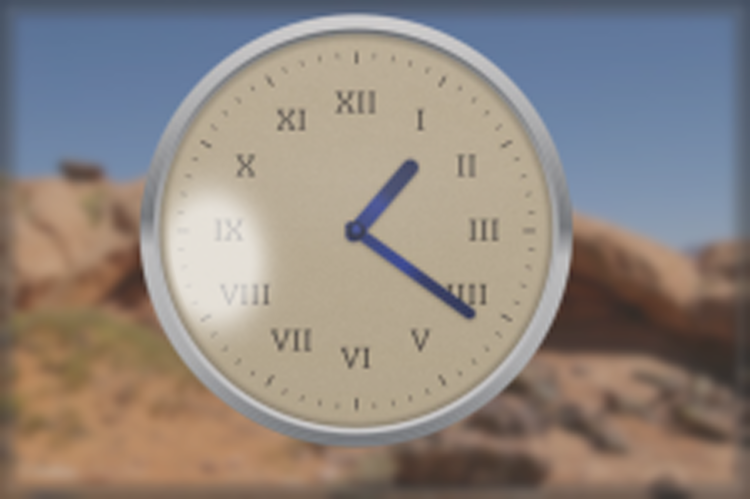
1:21
